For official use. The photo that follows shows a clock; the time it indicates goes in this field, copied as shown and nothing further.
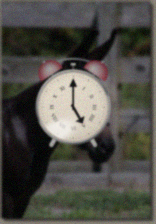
5:00
